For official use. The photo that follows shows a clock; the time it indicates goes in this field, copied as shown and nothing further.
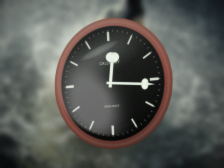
12:16
